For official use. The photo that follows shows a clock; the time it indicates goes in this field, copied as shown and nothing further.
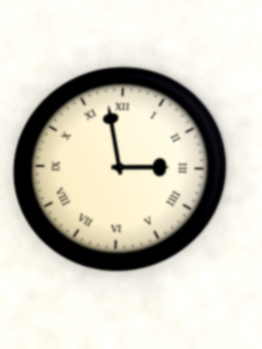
2:58
